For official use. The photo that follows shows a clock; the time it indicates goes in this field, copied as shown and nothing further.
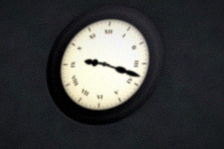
9:18
